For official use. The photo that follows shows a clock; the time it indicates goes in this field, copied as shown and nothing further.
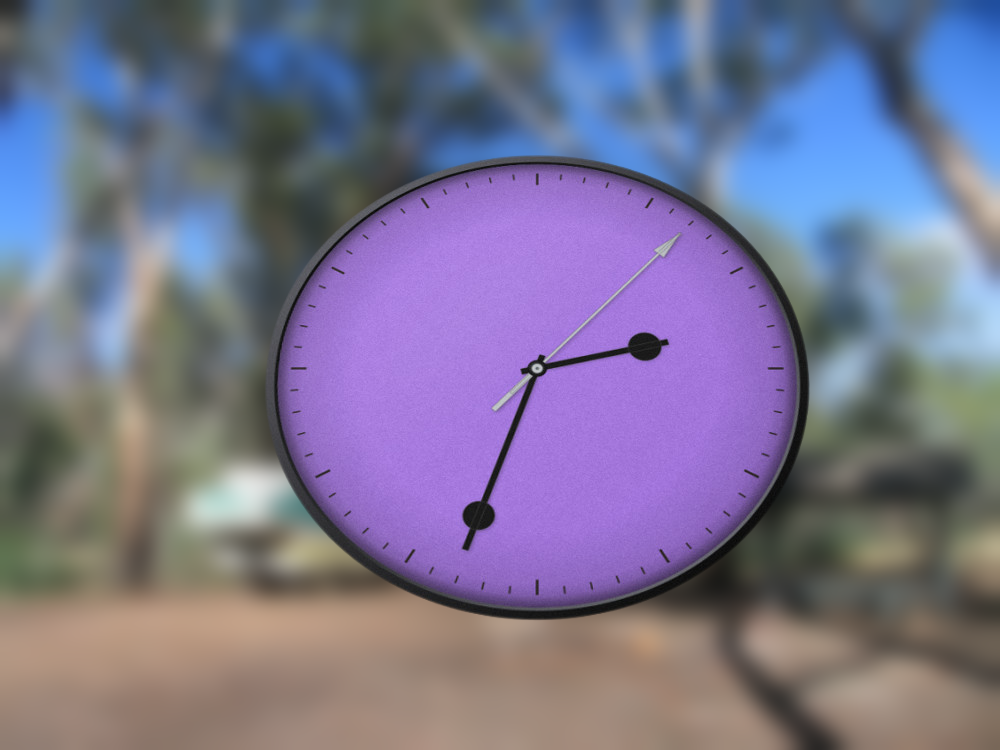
2:33:07
